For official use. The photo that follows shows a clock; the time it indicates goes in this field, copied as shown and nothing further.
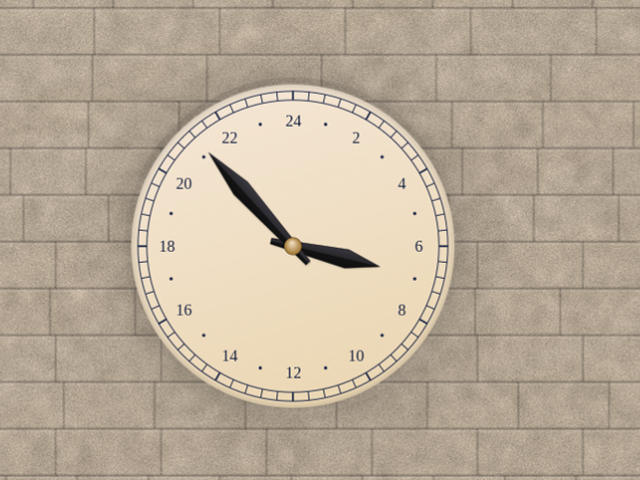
6:53
